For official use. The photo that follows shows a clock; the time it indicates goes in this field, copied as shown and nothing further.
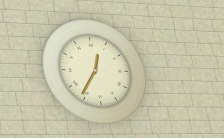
12:36
